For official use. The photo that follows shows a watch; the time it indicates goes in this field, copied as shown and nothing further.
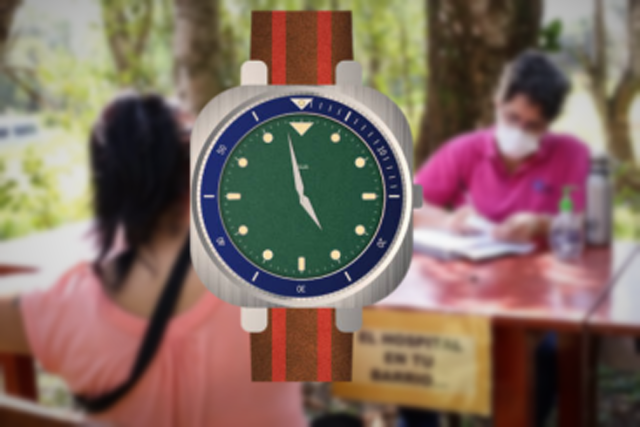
4:58
